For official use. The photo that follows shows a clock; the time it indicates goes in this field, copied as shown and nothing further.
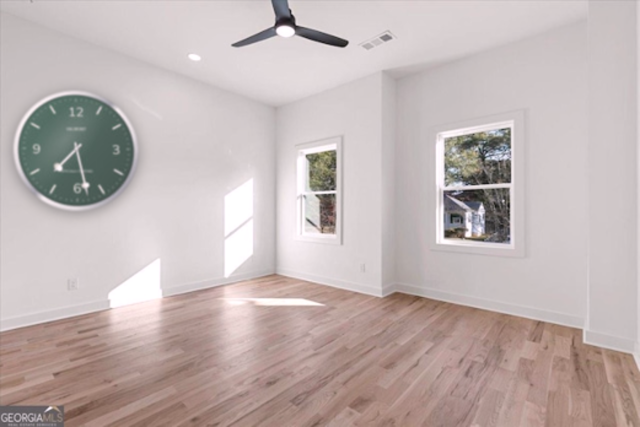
7:28
